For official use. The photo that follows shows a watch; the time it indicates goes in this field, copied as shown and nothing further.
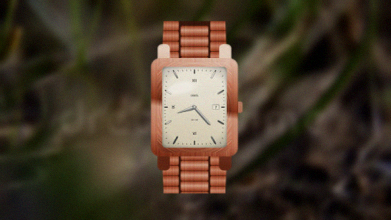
8:23
